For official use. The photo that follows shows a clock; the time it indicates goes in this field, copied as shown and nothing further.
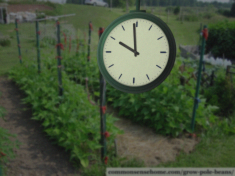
9:59
